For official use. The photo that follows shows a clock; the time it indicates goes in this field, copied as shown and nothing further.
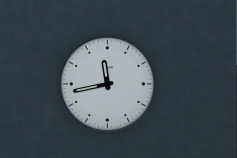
11:43
